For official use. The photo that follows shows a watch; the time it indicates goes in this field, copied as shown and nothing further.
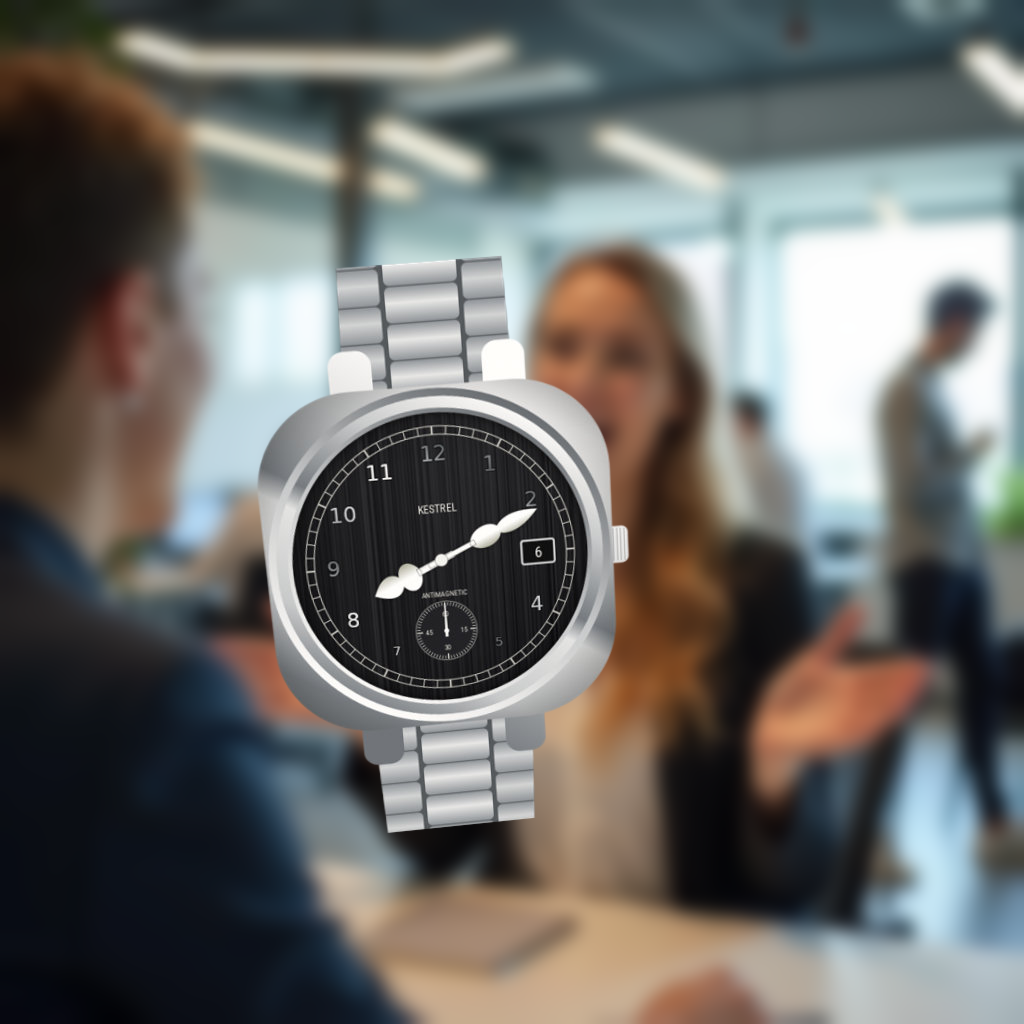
8:11
